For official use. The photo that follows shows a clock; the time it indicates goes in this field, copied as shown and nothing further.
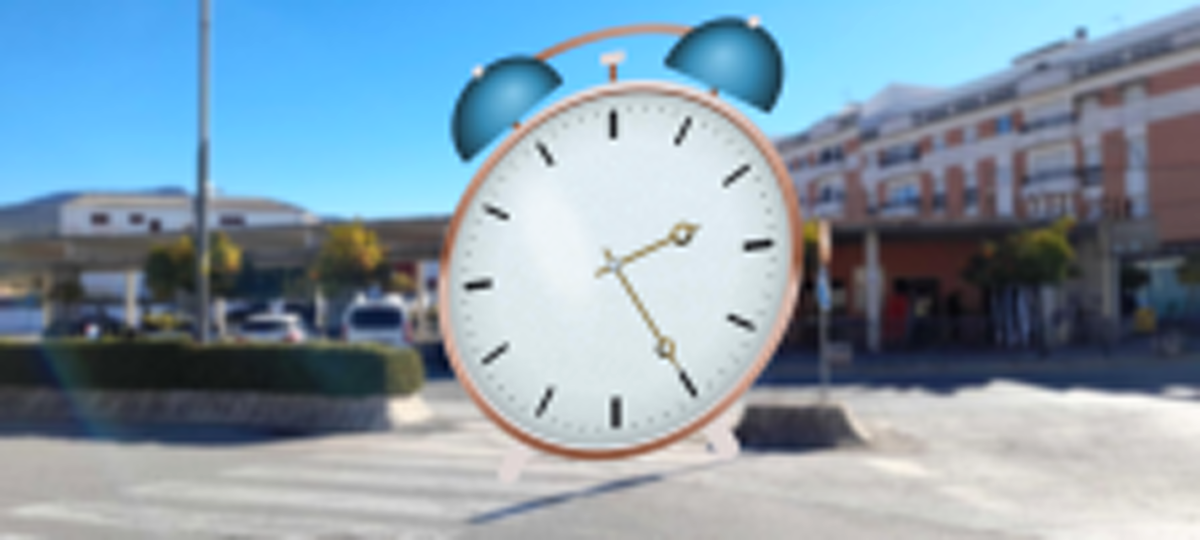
2:25
